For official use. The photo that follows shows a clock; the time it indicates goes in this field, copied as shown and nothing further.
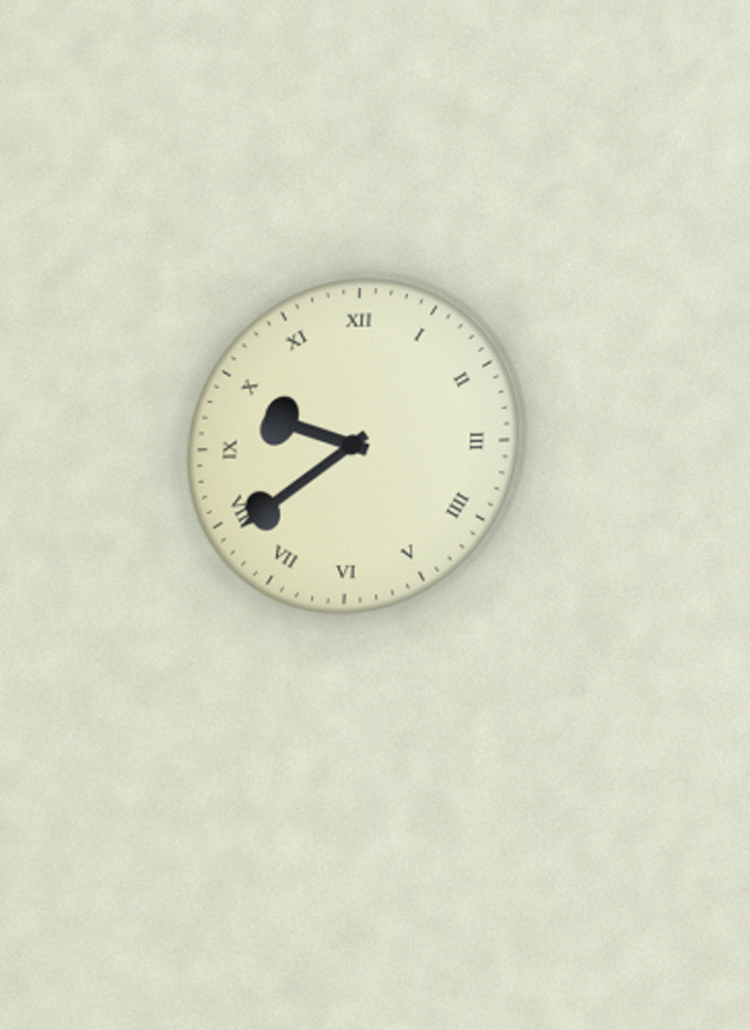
9:39
